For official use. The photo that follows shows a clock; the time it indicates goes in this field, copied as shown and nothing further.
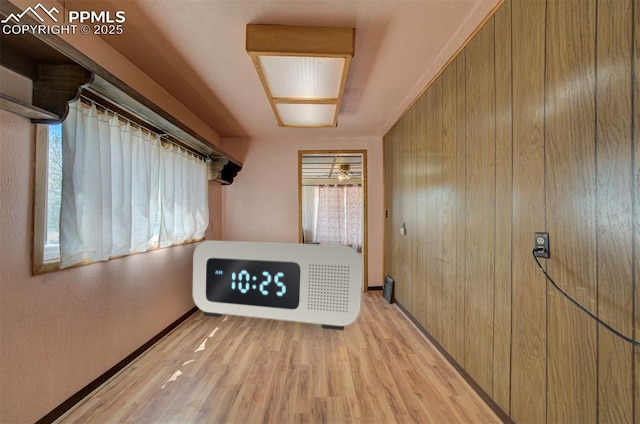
10:25
